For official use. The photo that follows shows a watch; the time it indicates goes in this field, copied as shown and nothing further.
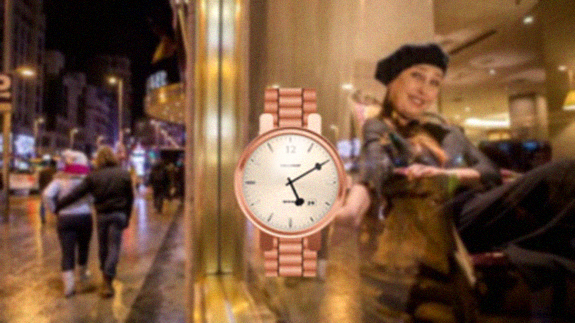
5:10
